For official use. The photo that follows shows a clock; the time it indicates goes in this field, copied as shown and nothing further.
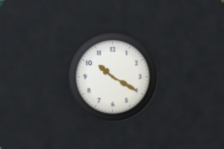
10:20
